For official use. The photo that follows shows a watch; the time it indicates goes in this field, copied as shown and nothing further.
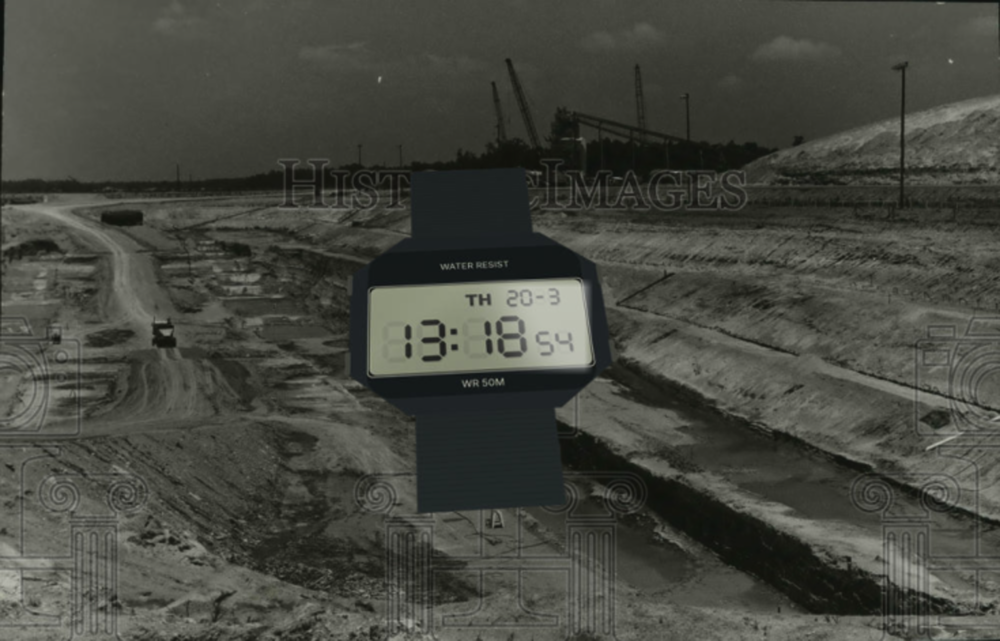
13:18:54
